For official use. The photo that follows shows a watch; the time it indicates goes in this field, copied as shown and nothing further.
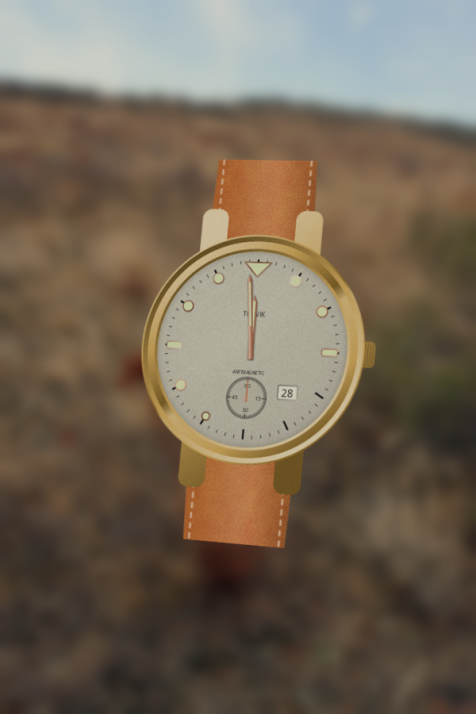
11:59
